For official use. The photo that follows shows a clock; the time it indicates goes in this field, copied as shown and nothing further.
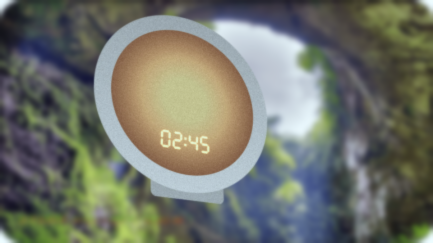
2:45
